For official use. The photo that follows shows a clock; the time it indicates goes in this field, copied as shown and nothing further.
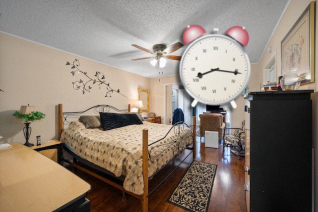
8:16
